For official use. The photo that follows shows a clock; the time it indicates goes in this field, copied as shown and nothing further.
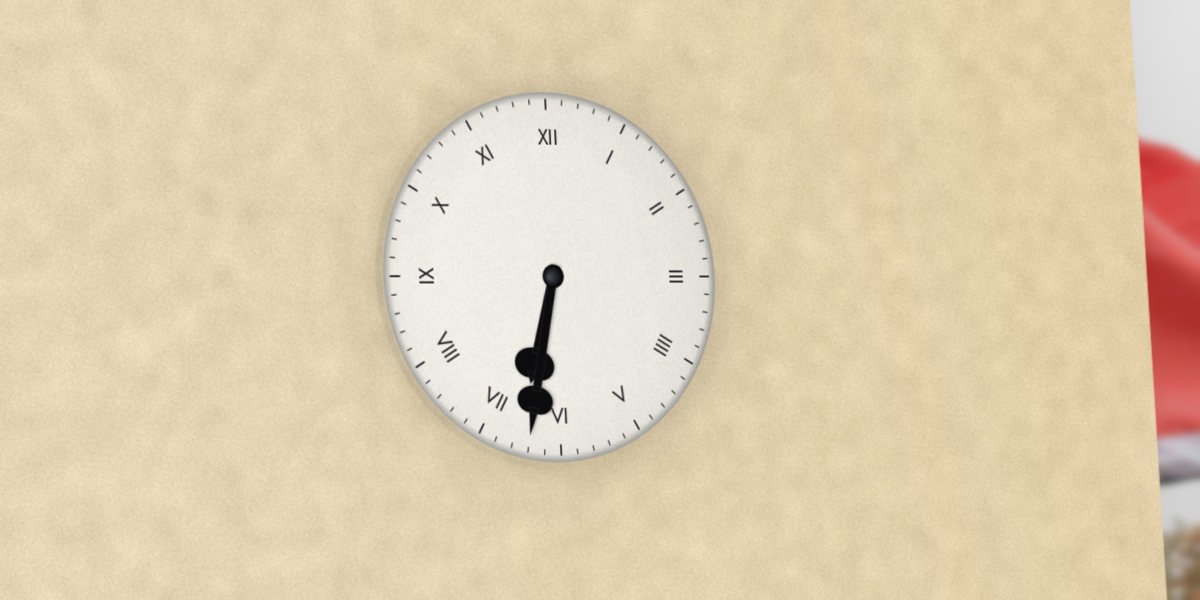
6:32
